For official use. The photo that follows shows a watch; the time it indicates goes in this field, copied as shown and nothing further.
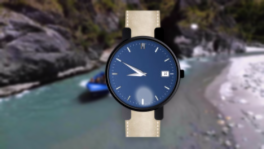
8:50
